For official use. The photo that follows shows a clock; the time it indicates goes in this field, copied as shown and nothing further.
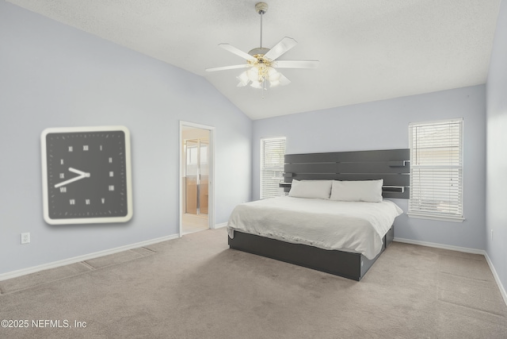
9:42
